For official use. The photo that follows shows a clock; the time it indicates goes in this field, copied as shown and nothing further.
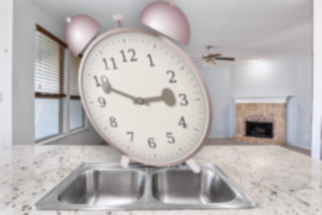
2:49
